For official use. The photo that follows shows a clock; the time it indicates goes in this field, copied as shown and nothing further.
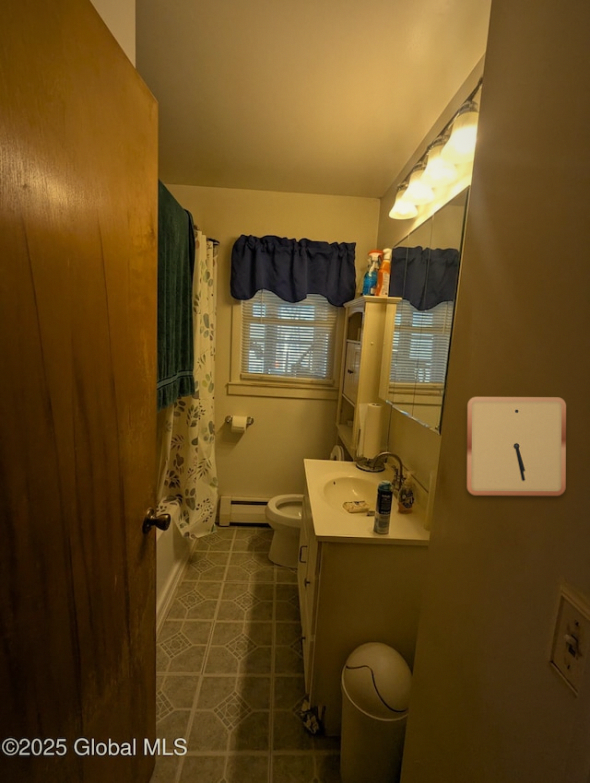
5:28
